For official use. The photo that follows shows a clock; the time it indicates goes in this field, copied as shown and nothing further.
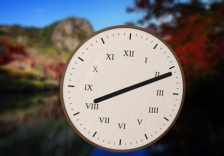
8:11
